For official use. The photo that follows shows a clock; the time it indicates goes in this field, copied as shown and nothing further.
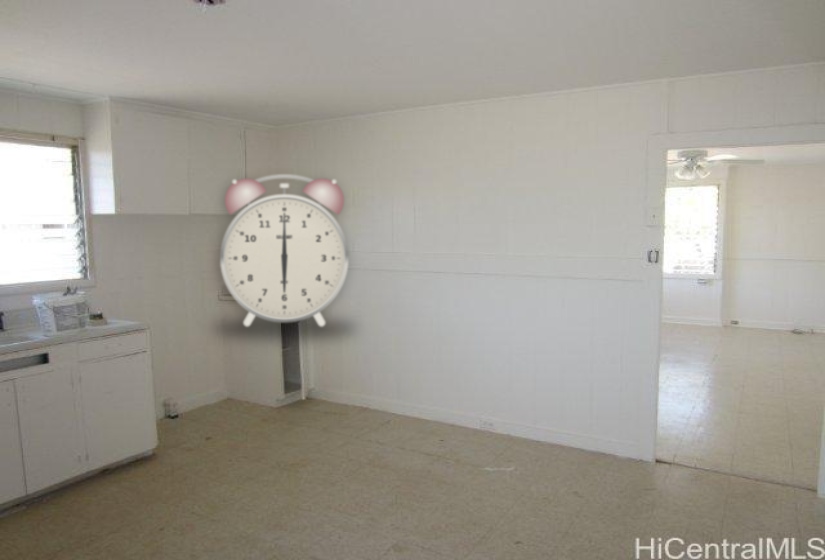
6:00
